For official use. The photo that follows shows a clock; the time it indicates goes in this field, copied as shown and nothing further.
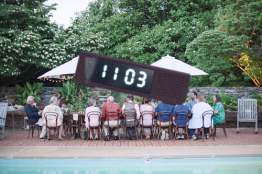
11:03
